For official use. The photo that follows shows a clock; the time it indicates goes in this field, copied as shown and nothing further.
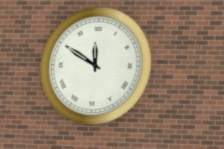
11:50
